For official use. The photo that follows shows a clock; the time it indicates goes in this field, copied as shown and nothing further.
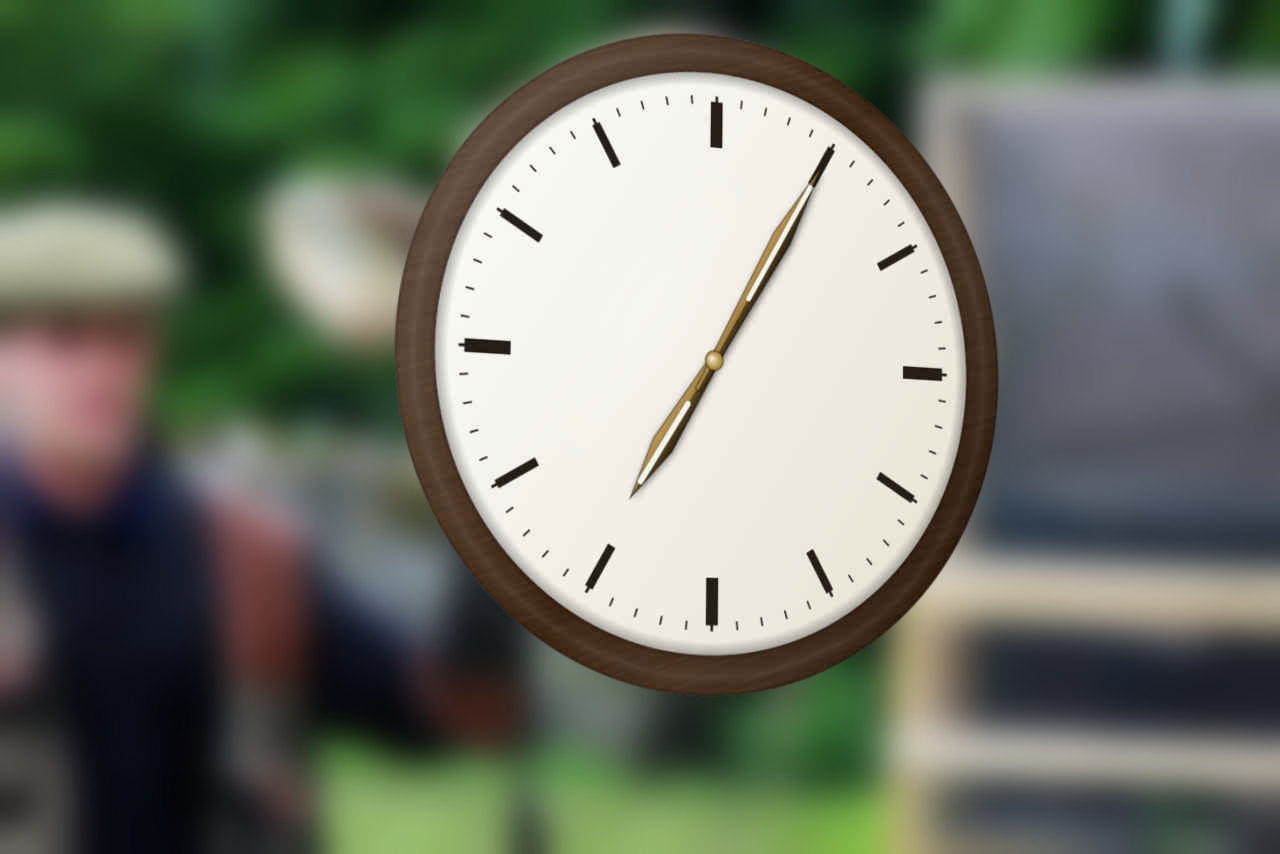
7:05
